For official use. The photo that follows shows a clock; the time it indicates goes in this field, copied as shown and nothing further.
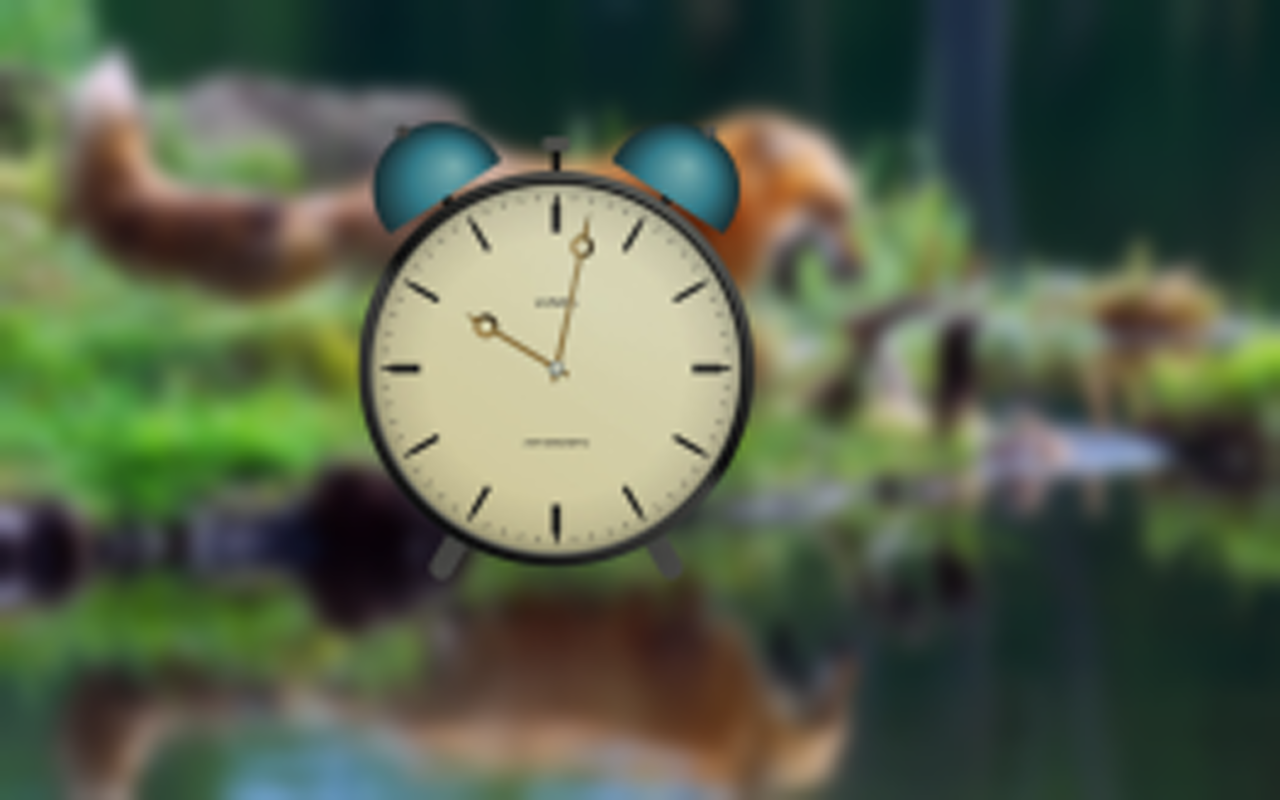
10:02
